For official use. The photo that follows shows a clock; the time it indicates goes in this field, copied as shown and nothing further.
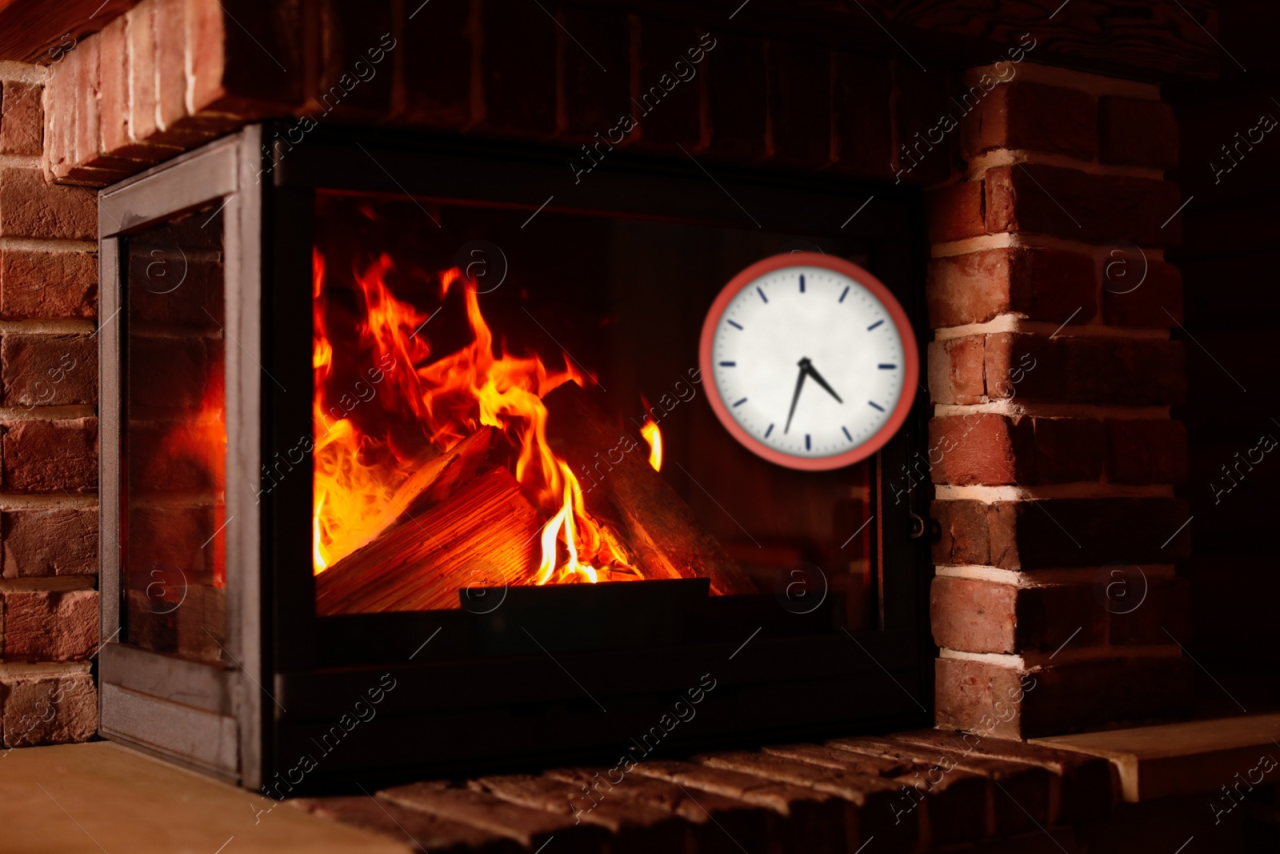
4:33
